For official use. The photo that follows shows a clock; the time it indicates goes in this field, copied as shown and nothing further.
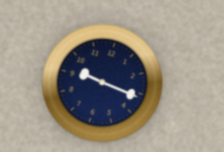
9:16
